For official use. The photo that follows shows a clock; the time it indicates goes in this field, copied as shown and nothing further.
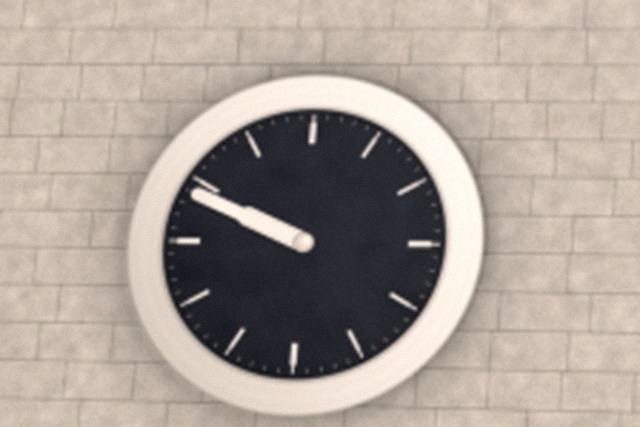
9:49
